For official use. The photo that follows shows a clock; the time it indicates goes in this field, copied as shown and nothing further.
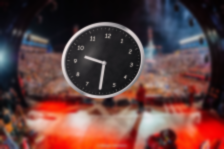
9:30
